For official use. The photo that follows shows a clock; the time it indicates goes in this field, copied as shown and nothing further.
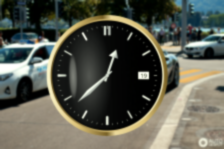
12:38
